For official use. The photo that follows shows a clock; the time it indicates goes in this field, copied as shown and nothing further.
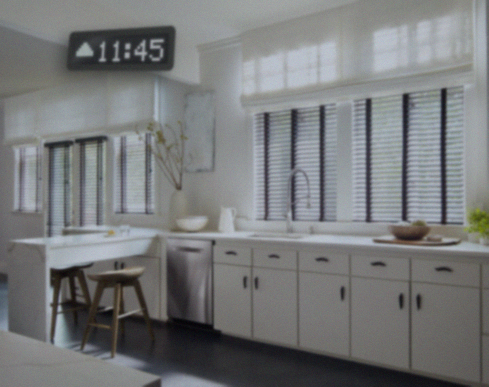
11:45
